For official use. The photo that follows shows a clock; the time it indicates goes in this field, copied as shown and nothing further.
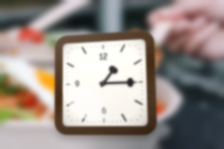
1:15
